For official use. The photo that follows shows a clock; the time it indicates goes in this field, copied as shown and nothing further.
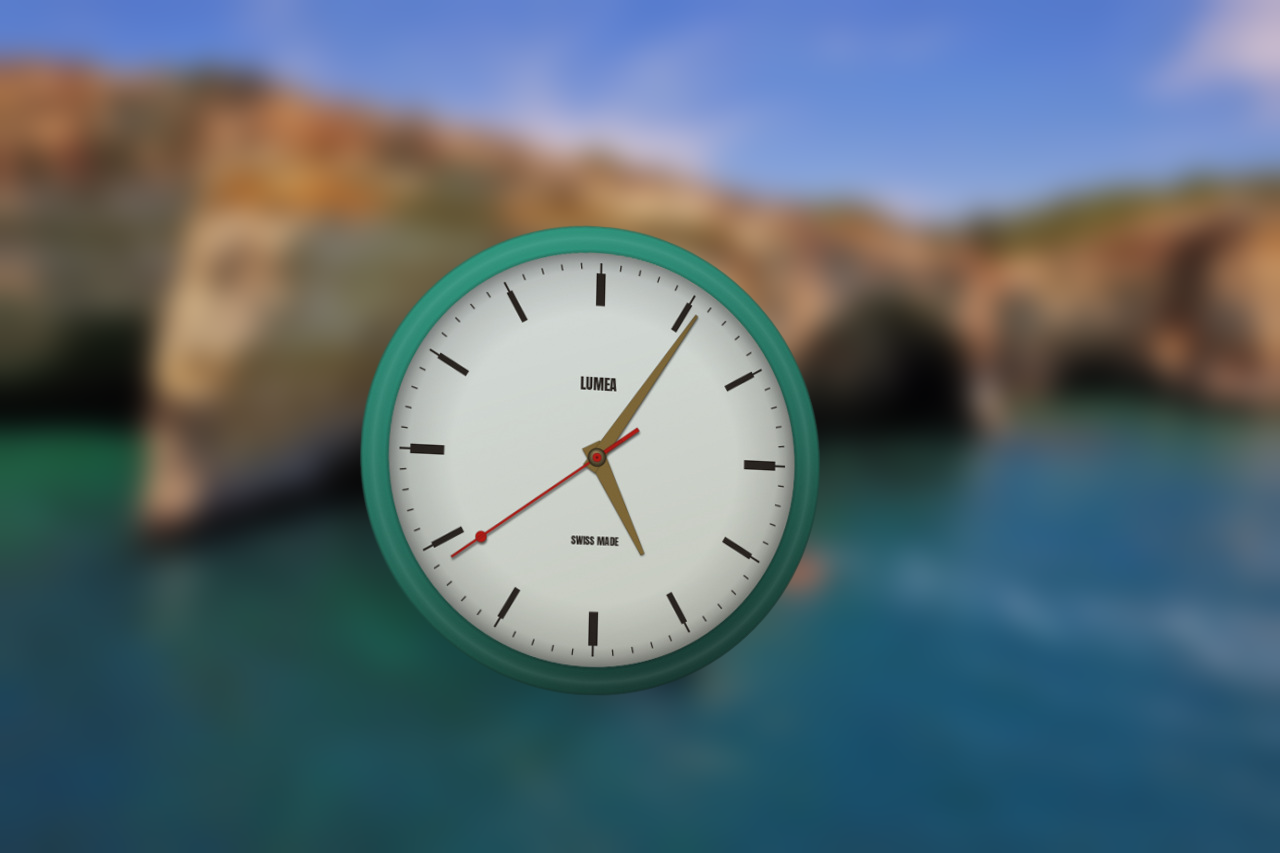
5:05:39
